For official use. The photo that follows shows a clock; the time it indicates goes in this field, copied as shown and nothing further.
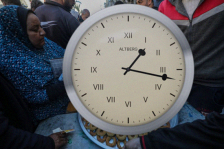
1:17
